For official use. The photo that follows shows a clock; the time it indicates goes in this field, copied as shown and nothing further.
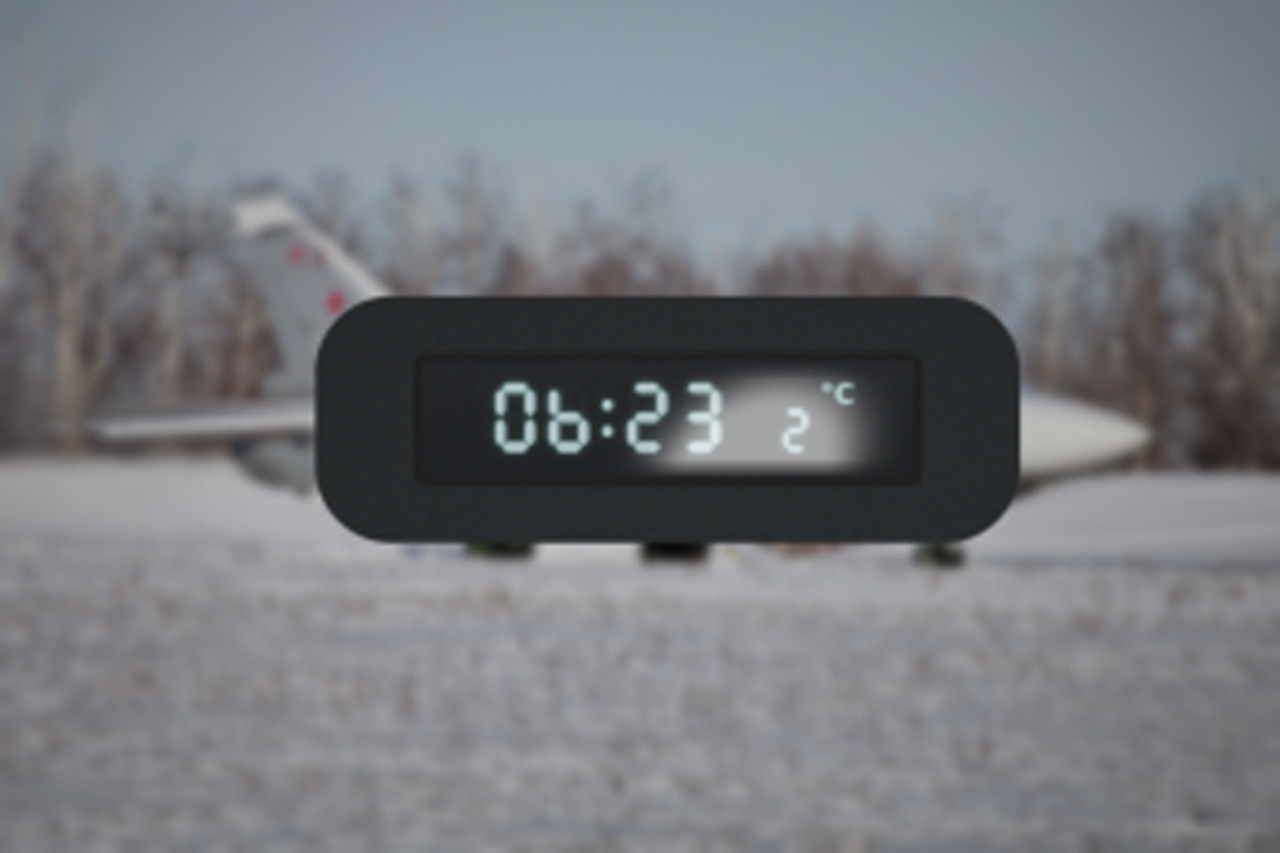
6:23
